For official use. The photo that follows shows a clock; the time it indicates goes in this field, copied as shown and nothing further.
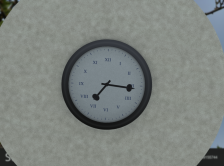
7:16
